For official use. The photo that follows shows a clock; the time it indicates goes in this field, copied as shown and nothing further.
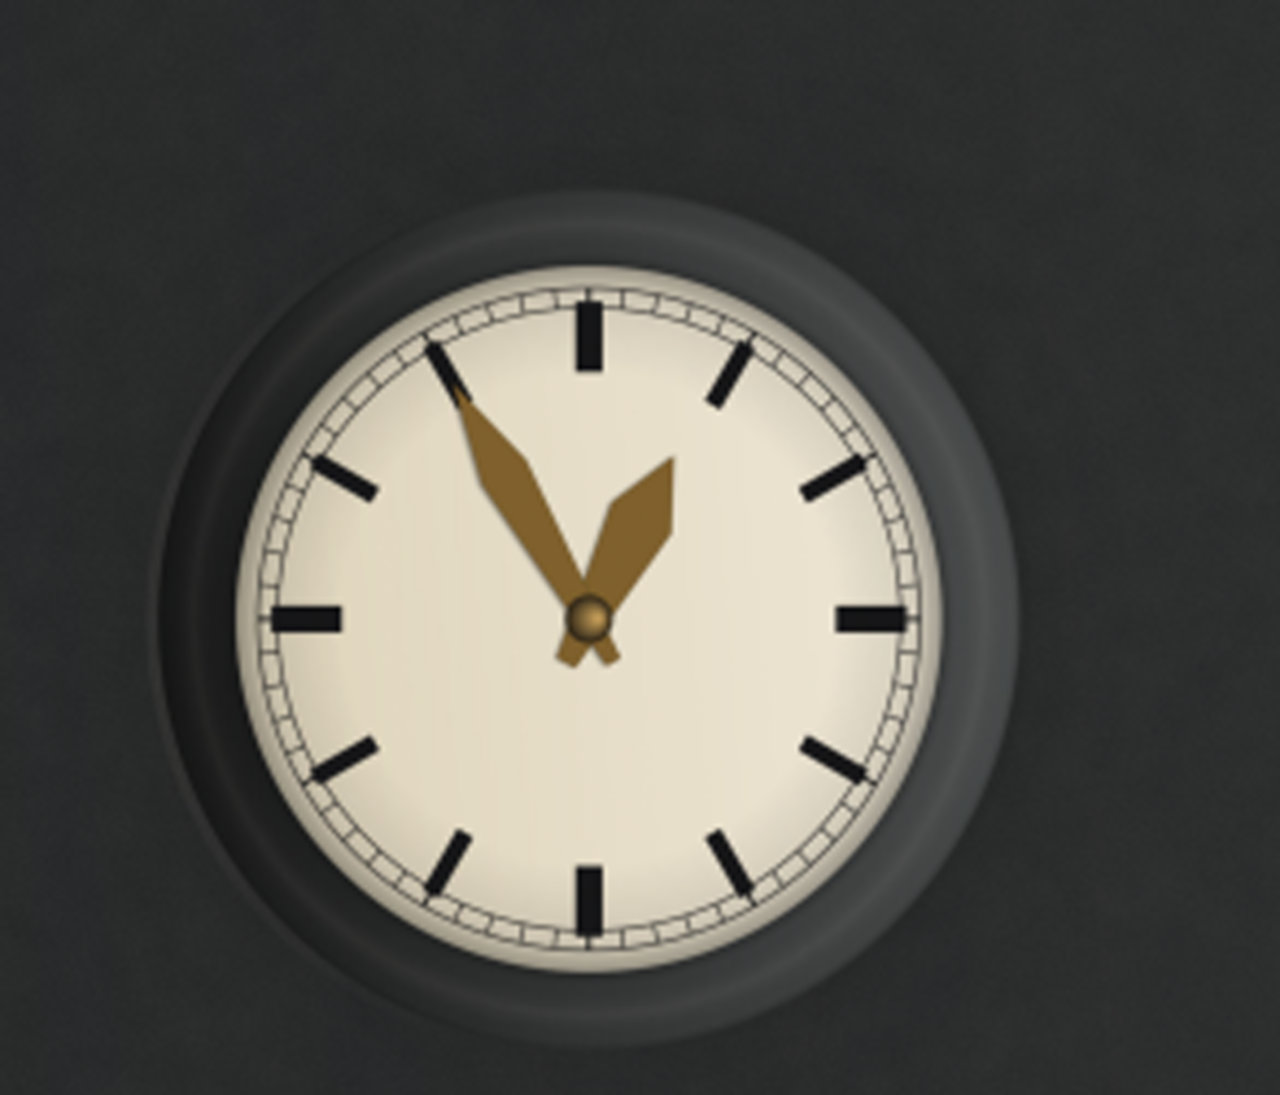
12:55
